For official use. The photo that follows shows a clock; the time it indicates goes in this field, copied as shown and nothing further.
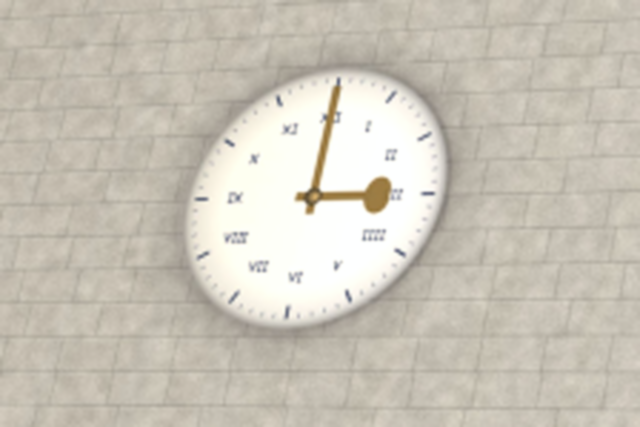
3:00
